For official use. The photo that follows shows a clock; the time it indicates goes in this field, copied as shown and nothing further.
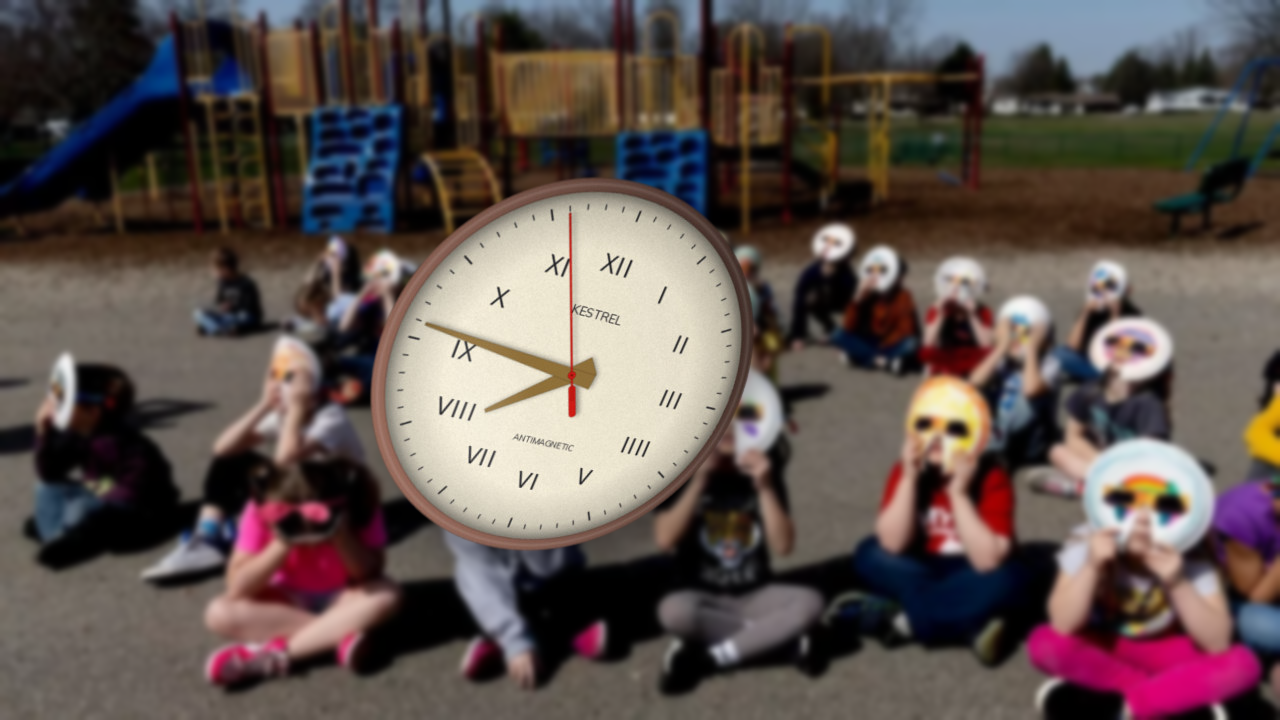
7:45:56
